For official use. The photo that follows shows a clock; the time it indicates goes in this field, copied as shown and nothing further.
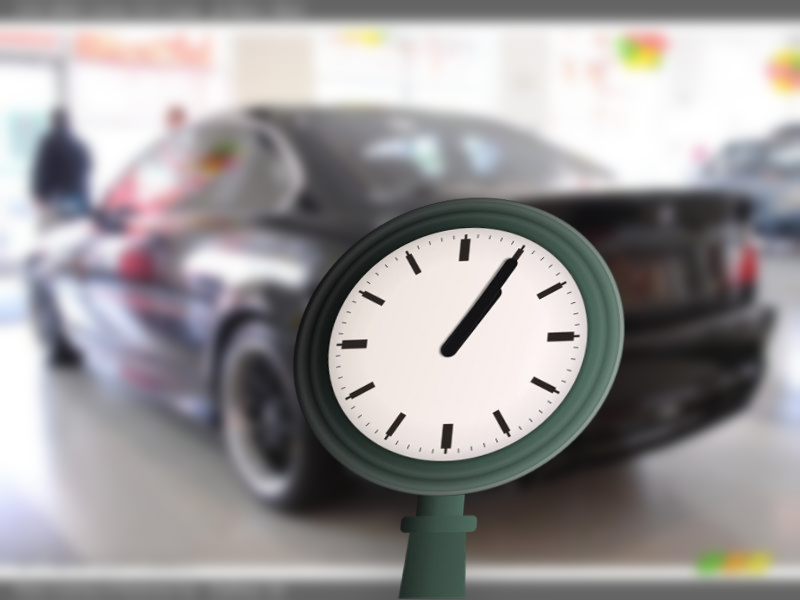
1:05
